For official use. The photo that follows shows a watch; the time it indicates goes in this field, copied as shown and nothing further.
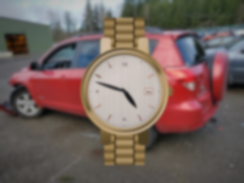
4:48
